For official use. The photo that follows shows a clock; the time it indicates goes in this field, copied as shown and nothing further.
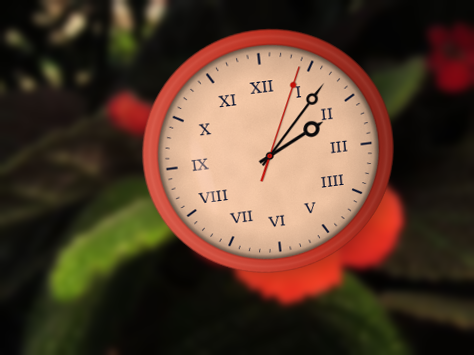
2:07:04
